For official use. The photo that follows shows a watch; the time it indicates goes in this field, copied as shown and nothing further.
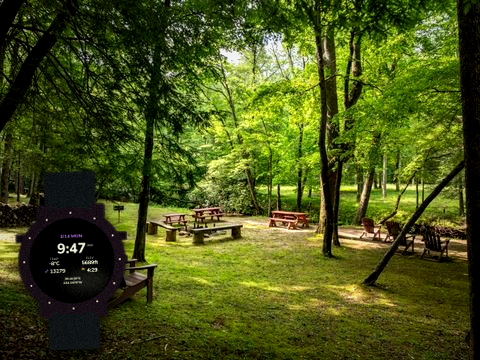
9:47
